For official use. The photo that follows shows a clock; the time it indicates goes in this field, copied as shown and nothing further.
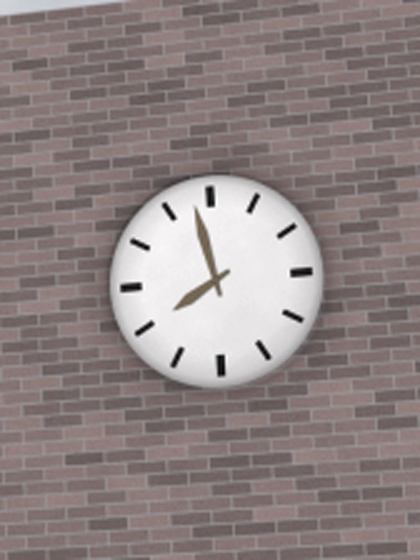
7:58
